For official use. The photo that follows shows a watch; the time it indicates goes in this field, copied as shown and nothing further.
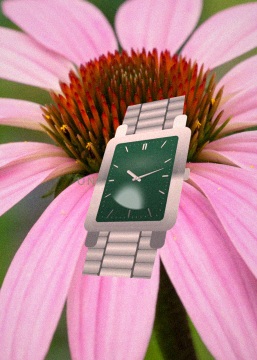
10:12
